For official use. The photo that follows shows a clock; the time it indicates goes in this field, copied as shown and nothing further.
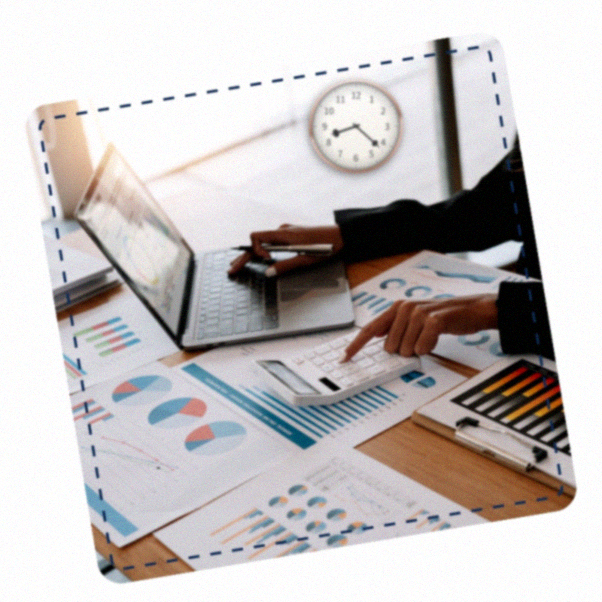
8:22
